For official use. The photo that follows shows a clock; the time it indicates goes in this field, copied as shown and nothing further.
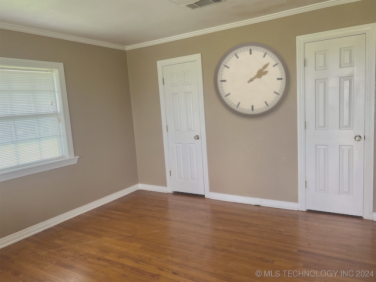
2:08
